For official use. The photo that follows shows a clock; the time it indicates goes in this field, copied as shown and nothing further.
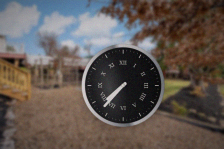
7:37
